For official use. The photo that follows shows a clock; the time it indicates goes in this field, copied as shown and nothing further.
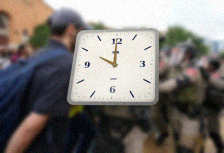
10:00
